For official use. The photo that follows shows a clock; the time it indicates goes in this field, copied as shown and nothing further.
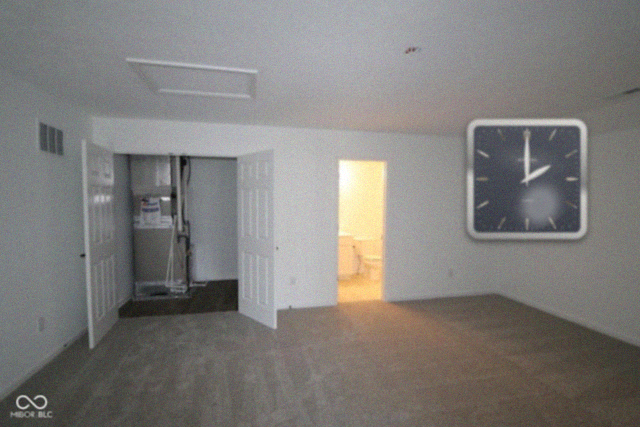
2:00
